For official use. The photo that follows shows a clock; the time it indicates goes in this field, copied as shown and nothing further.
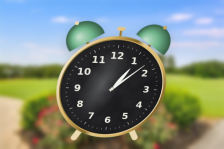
1:08
